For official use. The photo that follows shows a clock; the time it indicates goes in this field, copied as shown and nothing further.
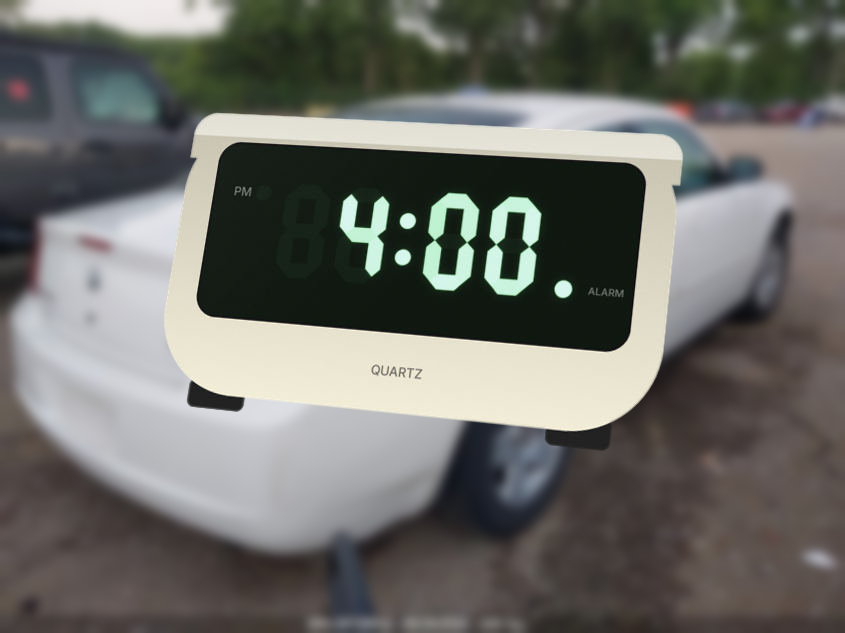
4:00
